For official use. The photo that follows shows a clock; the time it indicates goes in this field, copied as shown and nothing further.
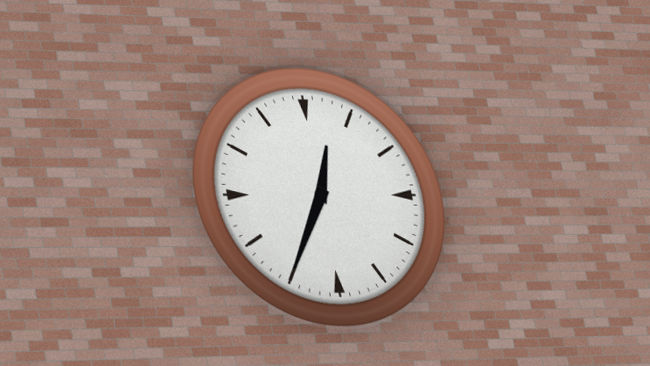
12:35
